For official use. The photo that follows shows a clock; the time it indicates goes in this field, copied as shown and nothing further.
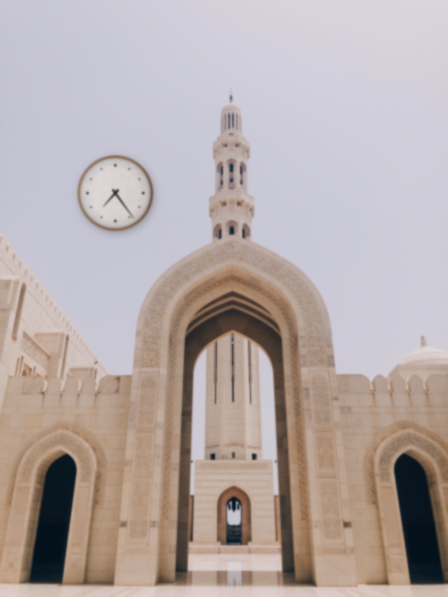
7:24
